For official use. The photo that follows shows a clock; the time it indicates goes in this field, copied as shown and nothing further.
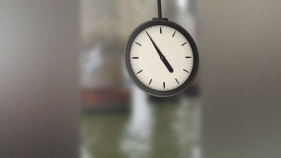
4:55
